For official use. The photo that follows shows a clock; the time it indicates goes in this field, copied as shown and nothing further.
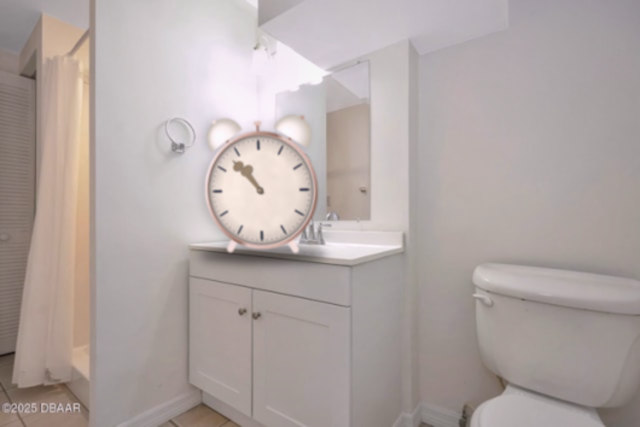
10:53
